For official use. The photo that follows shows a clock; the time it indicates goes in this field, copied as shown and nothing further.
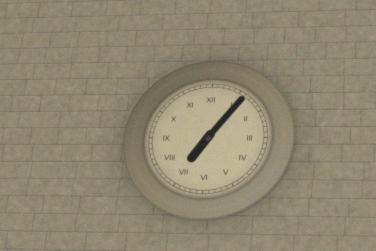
7:06
